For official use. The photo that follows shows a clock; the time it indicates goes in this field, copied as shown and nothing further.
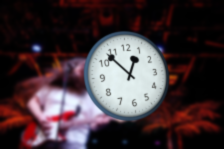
12:53
